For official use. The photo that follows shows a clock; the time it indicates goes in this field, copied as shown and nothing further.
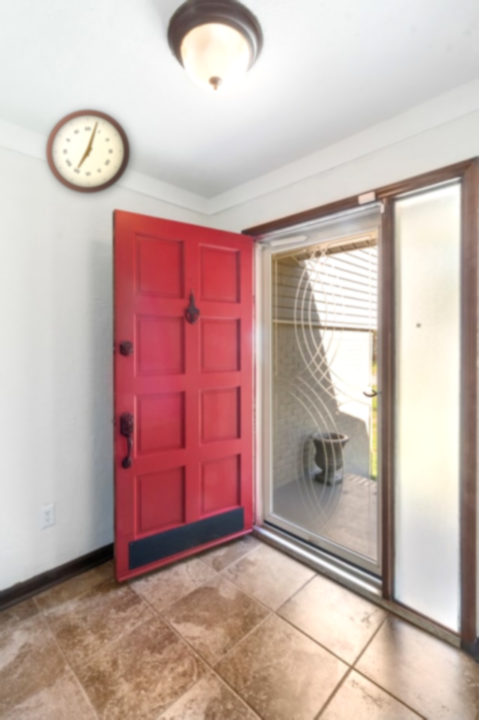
7:03
